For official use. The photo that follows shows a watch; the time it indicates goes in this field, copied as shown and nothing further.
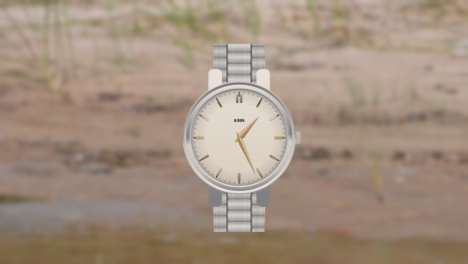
1:26
